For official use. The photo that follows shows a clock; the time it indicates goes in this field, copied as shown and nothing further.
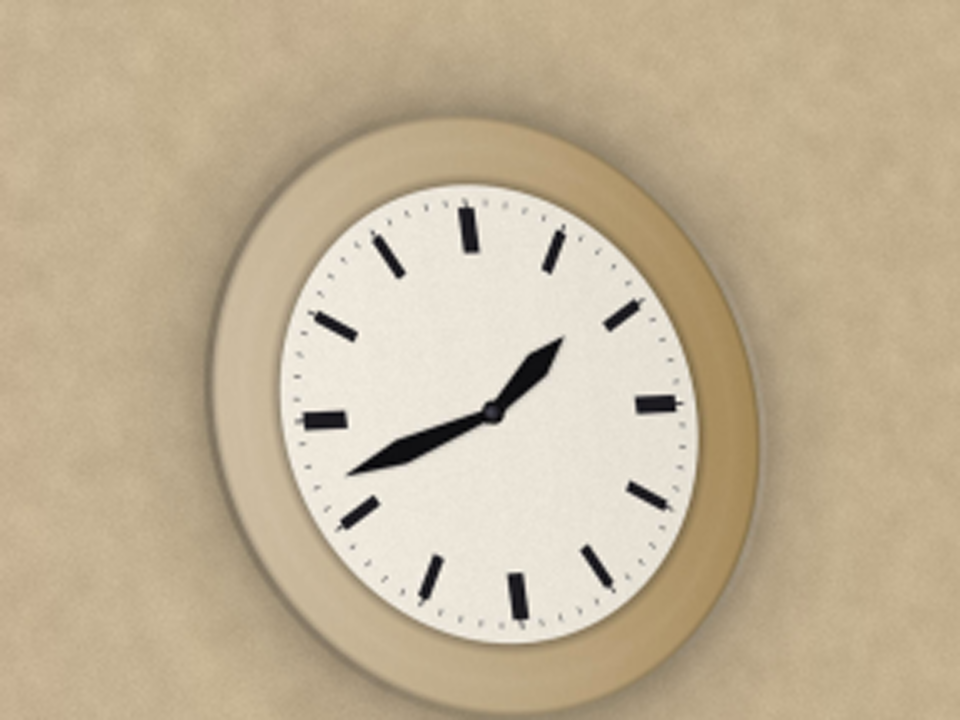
1:42
